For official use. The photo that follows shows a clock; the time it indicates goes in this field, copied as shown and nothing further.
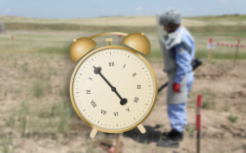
4:54
